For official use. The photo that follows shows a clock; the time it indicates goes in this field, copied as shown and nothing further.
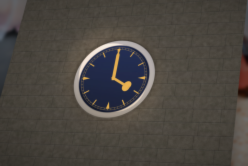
4:00
